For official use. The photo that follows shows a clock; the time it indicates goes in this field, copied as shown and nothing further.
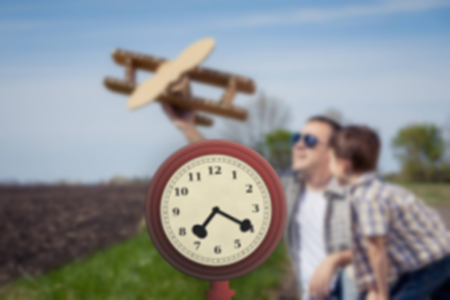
7:20
